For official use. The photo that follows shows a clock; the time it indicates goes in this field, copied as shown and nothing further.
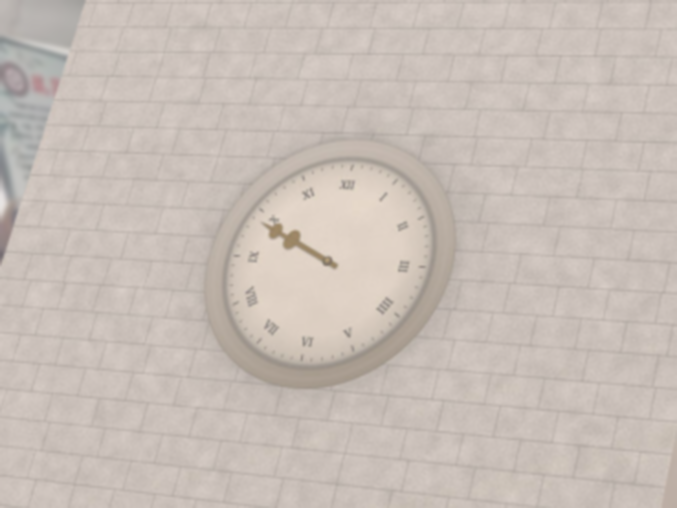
9:49
